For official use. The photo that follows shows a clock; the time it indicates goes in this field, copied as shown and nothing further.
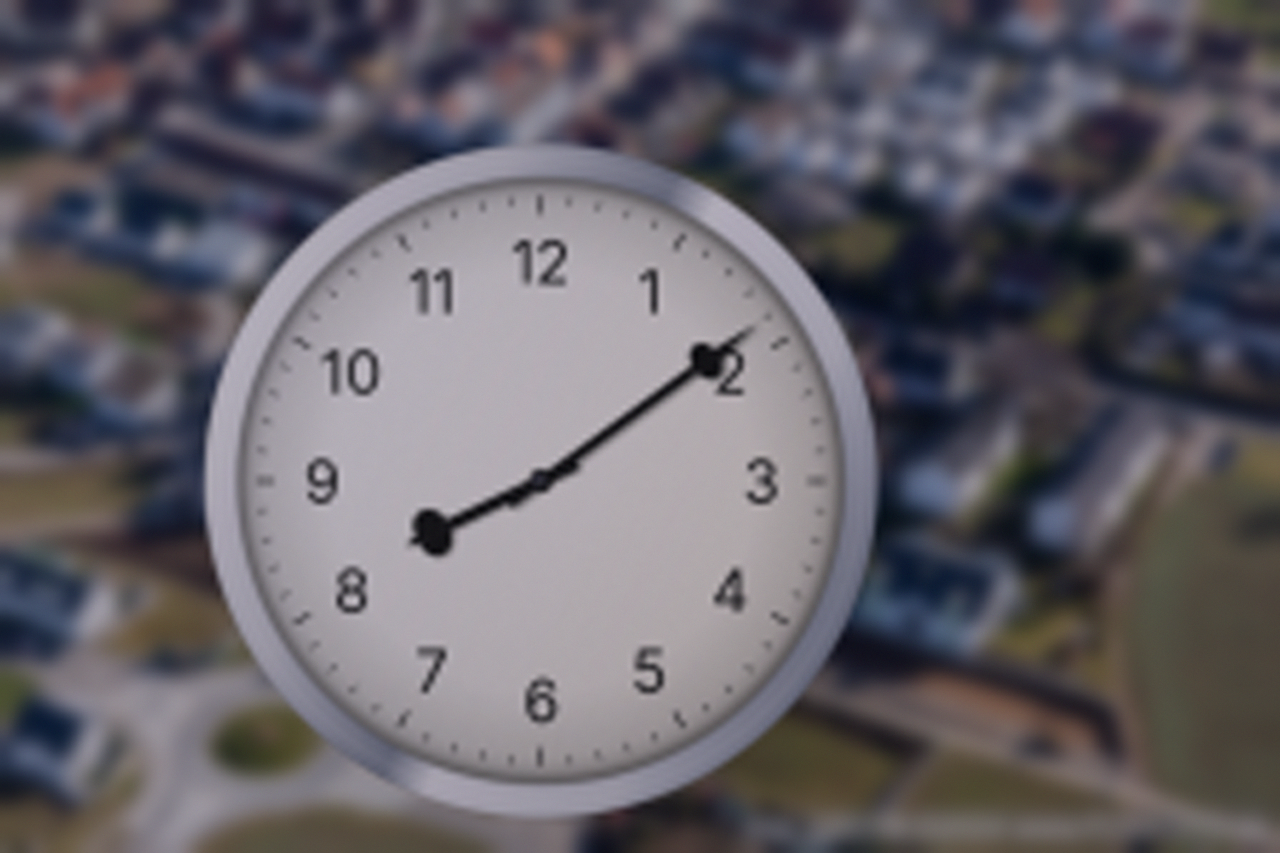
8:09
